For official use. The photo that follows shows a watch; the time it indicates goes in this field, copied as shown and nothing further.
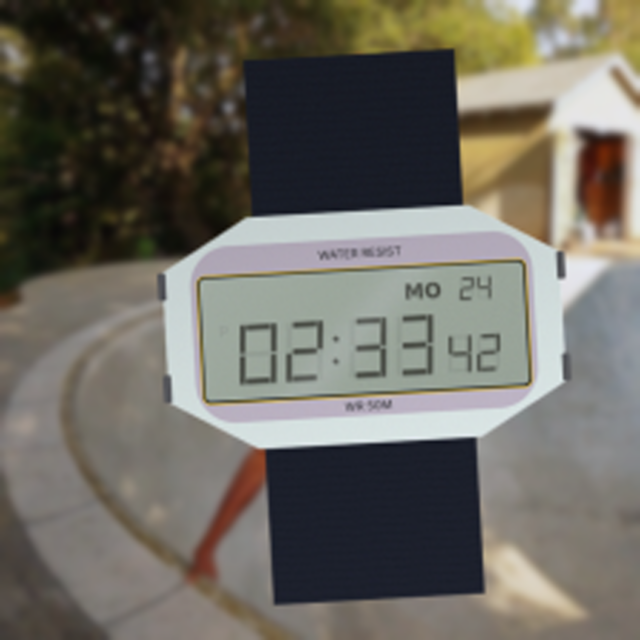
2:33:42
